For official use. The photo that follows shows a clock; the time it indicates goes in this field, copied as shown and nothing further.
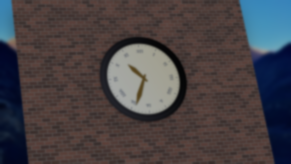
10:34
